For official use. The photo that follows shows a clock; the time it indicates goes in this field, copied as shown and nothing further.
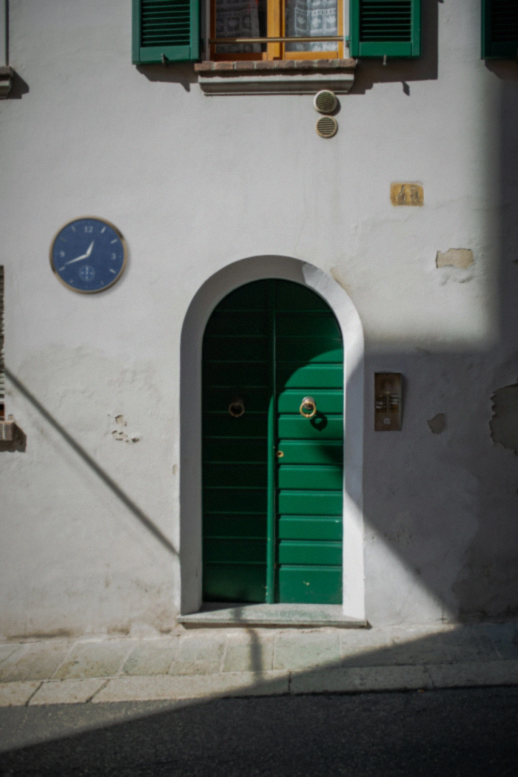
12:41
